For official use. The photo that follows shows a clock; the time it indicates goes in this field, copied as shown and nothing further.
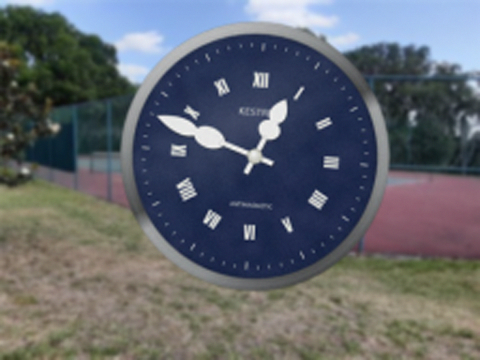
12:48
